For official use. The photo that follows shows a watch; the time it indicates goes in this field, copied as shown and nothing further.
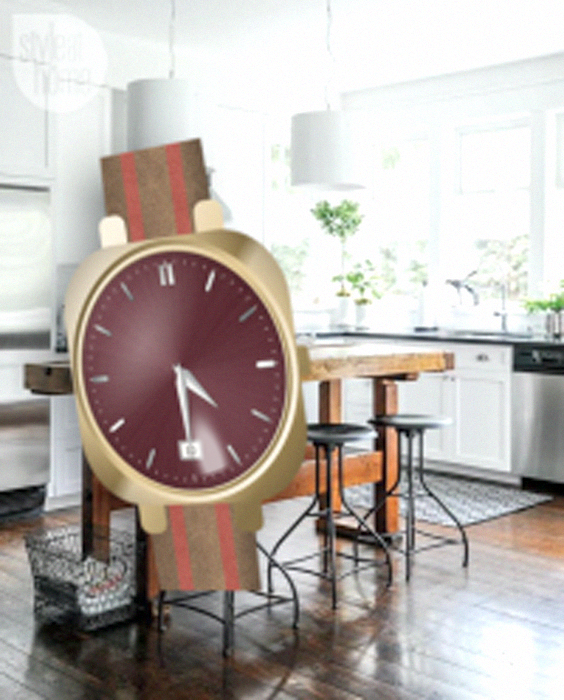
4:30
